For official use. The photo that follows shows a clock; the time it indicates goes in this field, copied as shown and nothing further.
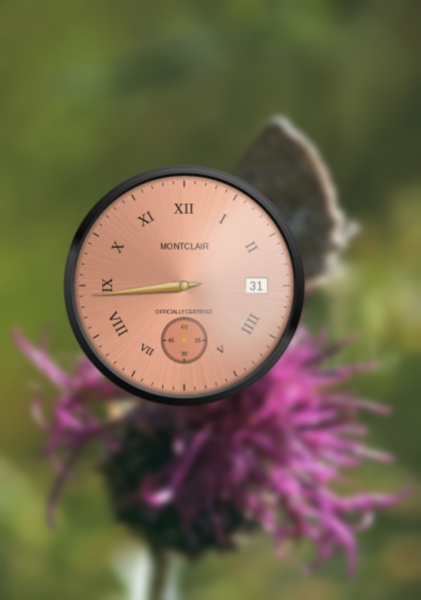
8:44
